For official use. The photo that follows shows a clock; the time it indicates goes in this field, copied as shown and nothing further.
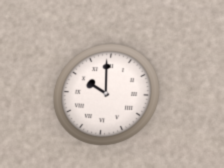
9:59
